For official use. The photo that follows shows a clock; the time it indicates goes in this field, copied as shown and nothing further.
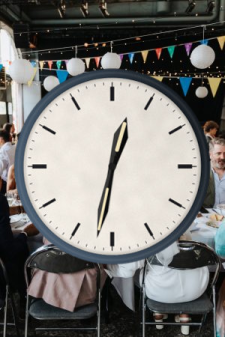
12:32
